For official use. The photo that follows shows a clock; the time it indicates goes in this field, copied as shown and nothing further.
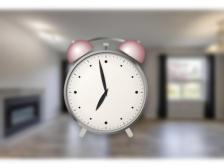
6:58
